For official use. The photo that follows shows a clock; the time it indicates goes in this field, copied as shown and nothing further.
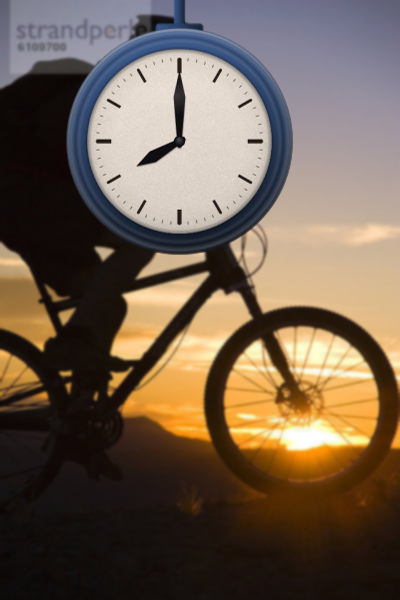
8:00
